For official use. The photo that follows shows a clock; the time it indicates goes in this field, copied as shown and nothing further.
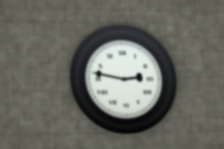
2:47
